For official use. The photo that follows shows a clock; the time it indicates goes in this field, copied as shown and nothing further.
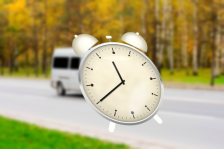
11:40
